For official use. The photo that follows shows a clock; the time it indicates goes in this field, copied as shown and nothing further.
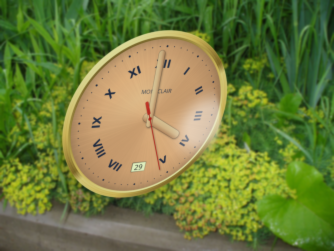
3:59:26
